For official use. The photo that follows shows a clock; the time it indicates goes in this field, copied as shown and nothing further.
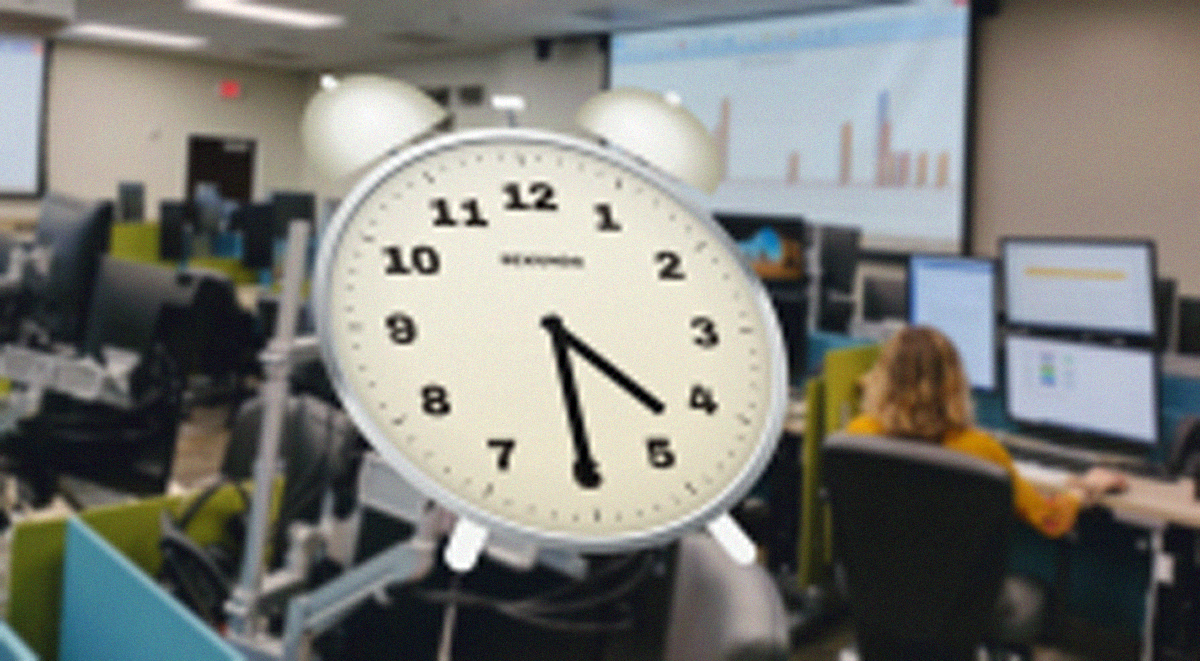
4:30
